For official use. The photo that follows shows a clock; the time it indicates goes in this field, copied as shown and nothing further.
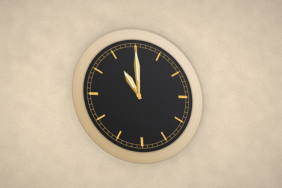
11:00
